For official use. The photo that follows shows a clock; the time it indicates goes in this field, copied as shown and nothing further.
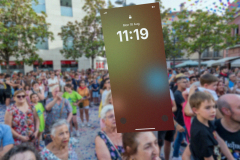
11:19
